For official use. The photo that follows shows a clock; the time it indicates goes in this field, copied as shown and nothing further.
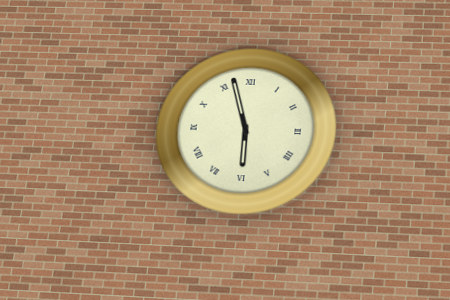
5:57
